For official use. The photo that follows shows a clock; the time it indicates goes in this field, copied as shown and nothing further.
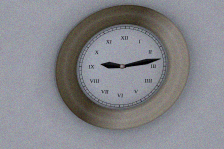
9:13
